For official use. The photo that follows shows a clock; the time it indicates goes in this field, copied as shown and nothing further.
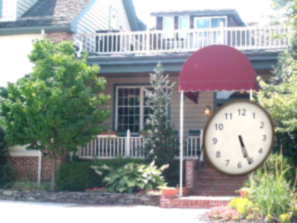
5:26
